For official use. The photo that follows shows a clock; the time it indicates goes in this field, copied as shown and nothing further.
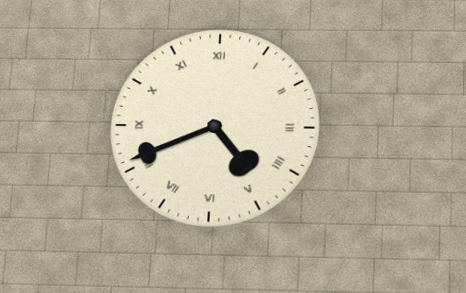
4:41
